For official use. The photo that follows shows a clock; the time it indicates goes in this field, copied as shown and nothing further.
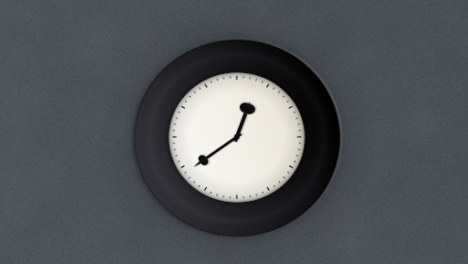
12:39
